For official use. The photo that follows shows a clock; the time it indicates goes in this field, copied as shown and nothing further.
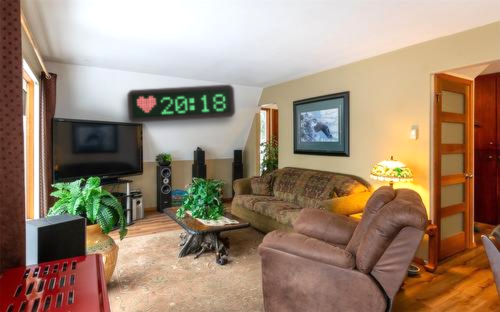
20:18
